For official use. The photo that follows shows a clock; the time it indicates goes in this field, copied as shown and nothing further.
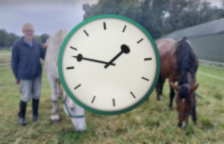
1:48
